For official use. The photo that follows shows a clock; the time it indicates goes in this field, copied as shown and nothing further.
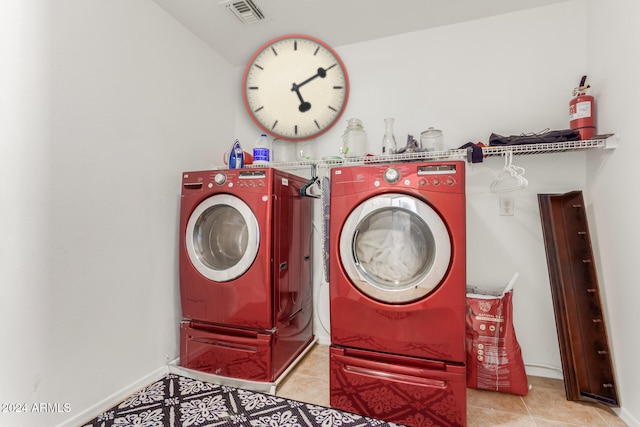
5:10
